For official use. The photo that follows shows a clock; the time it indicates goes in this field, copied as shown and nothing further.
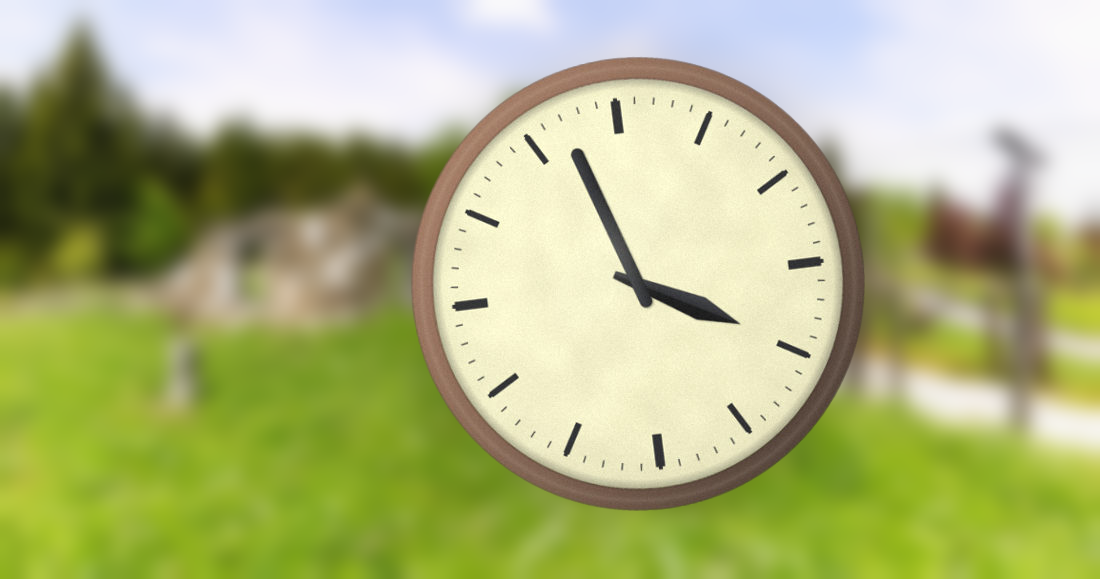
3:57
